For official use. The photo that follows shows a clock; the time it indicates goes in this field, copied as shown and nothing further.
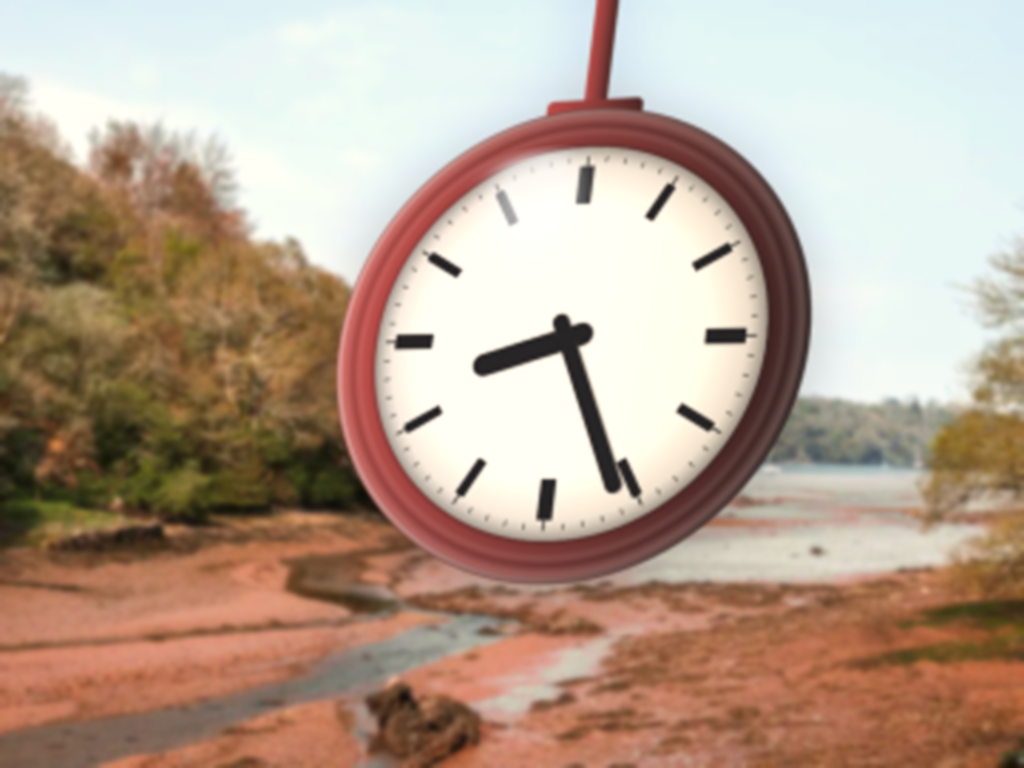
8:26
